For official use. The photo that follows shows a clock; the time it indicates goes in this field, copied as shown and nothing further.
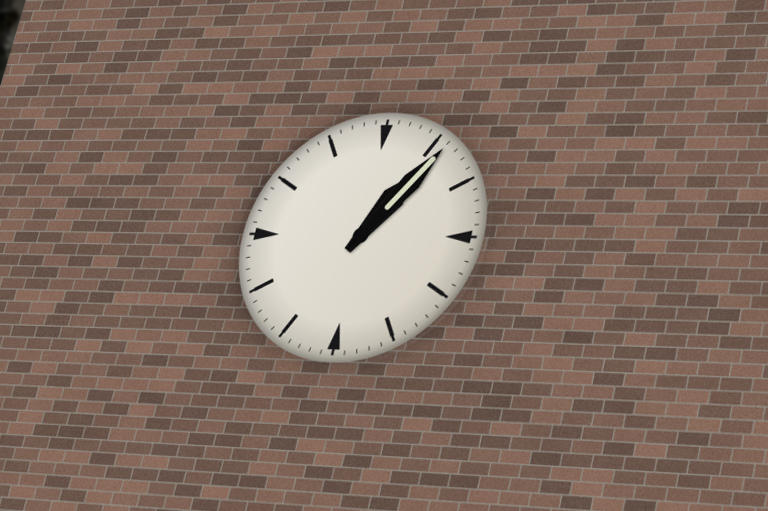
1:06
